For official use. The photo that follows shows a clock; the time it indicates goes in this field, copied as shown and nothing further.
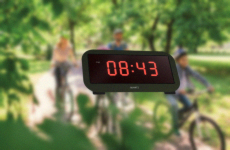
8:43
